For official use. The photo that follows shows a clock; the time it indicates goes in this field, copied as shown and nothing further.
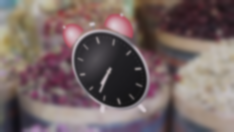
7:37
